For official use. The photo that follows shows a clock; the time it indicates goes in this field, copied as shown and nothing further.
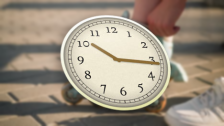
10:16
